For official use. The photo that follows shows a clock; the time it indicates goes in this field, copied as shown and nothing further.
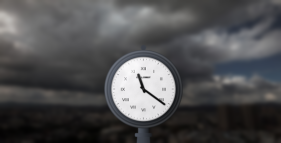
11:21
